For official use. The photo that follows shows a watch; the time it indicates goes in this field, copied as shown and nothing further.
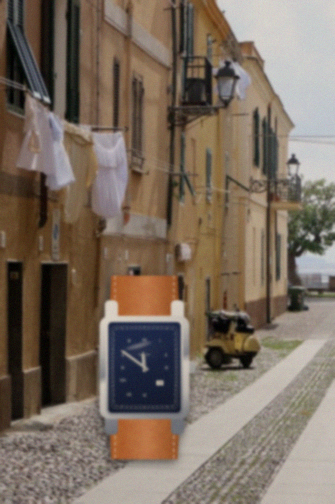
11:51
